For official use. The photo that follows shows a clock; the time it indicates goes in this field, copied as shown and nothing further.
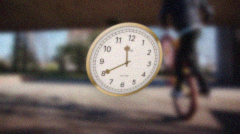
11:40
